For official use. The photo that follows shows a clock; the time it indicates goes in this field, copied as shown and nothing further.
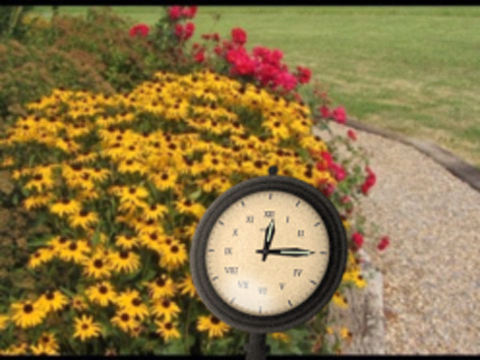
12:15
